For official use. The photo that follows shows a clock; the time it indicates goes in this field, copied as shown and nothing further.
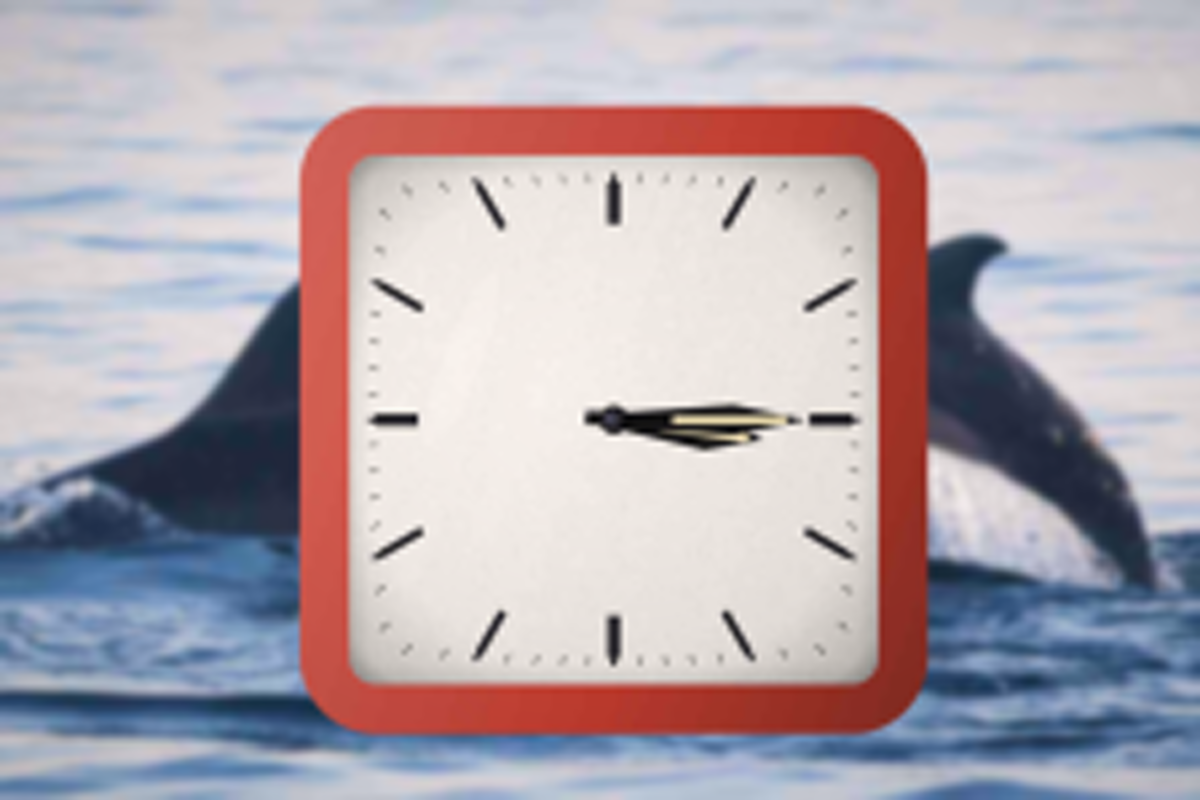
3:15
